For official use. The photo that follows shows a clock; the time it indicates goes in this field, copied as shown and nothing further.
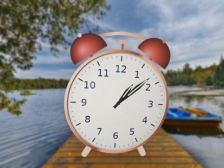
1:08
